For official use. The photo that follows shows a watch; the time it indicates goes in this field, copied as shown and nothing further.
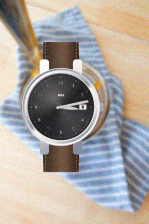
3:13
